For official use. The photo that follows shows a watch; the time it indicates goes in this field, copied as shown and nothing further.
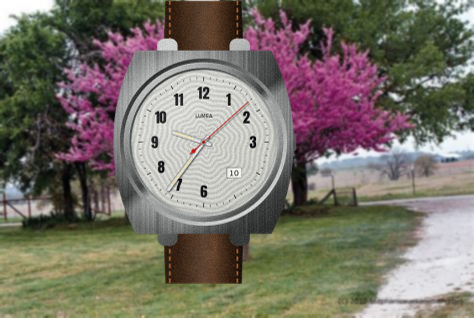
9:36:08
